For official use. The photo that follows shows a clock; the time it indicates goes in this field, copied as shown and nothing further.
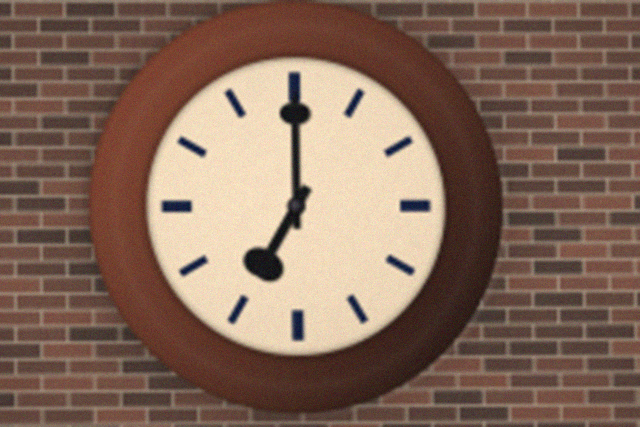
7:00
